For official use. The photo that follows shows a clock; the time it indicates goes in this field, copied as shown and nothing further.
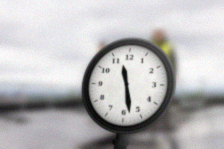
11:28
